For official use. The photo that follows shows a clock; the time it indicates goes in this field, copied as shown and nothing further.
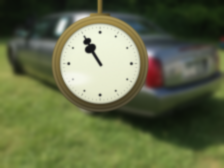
10:55
